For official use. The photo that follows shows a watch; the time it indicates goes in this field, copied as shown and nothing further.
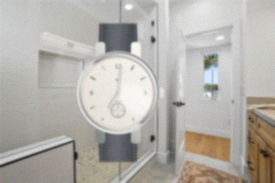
7:01
